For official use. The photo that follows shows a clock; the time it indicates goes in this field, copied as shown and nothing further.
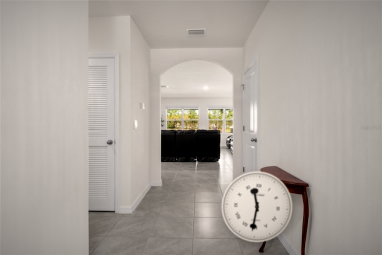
11:31
